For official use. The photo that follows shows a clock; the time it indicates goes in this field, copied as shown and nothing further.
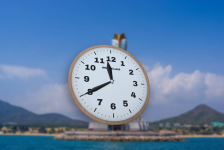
11:40
